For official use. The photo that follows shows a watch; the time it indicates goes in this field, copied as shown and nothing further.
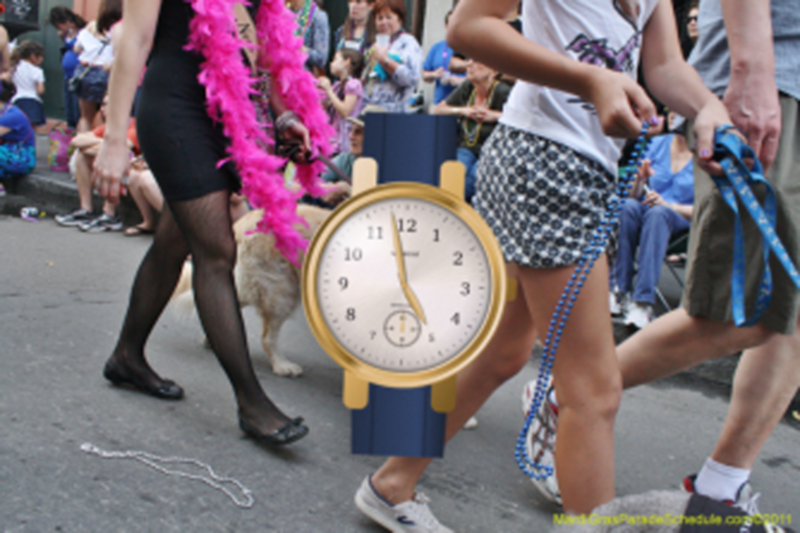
4:58
